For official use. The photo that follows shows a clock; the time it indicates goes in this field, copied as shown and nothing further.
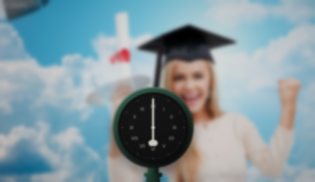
6:00
